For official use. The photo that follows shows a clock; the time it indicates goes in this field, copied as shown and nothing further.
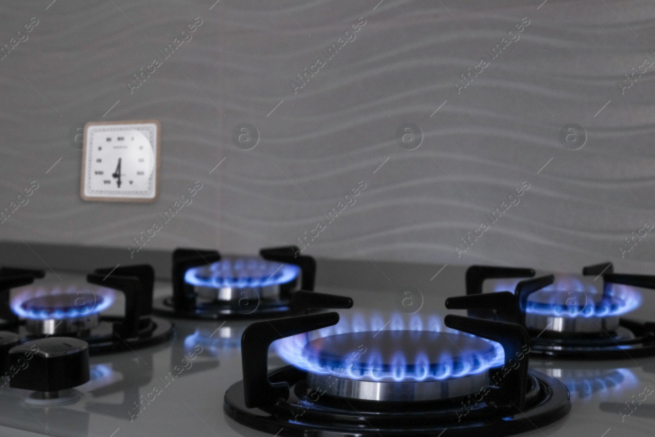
6:30
